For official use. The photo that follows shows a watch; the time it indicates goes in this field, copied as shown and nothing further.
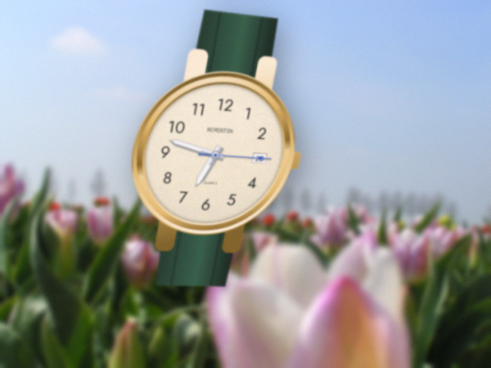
6:47:15
